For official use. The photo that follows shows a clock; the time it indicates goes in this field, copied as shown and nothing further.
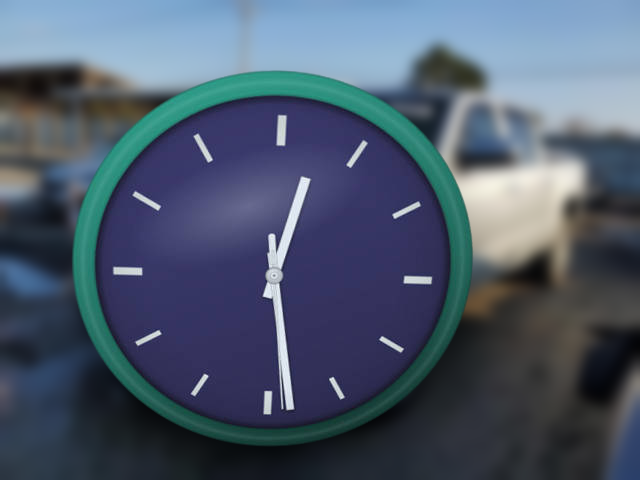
12:28:29
